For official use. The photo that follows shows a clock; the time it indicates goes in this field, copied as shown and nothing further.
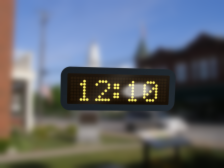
12:10
